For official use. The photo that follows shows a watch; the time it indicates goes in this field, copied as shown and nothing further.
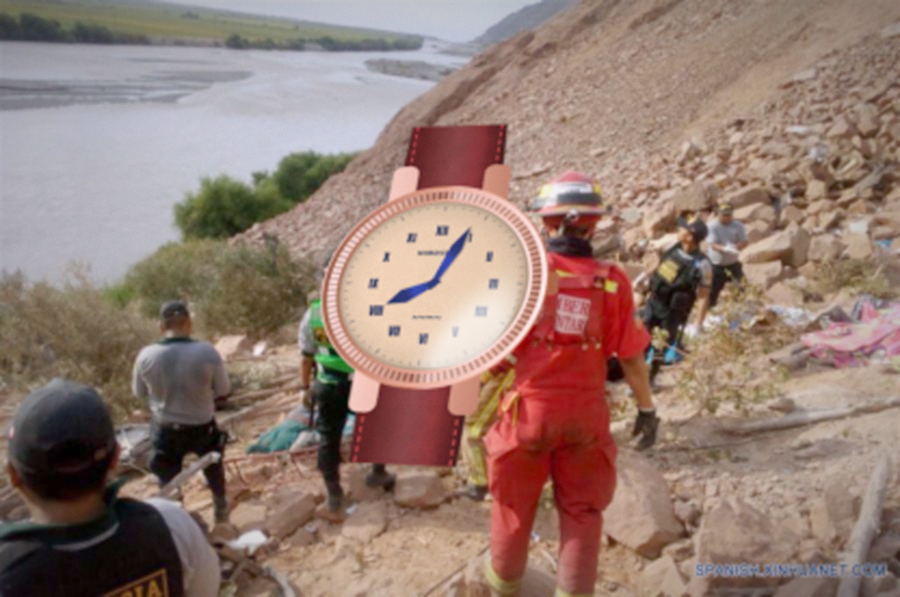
8:04
